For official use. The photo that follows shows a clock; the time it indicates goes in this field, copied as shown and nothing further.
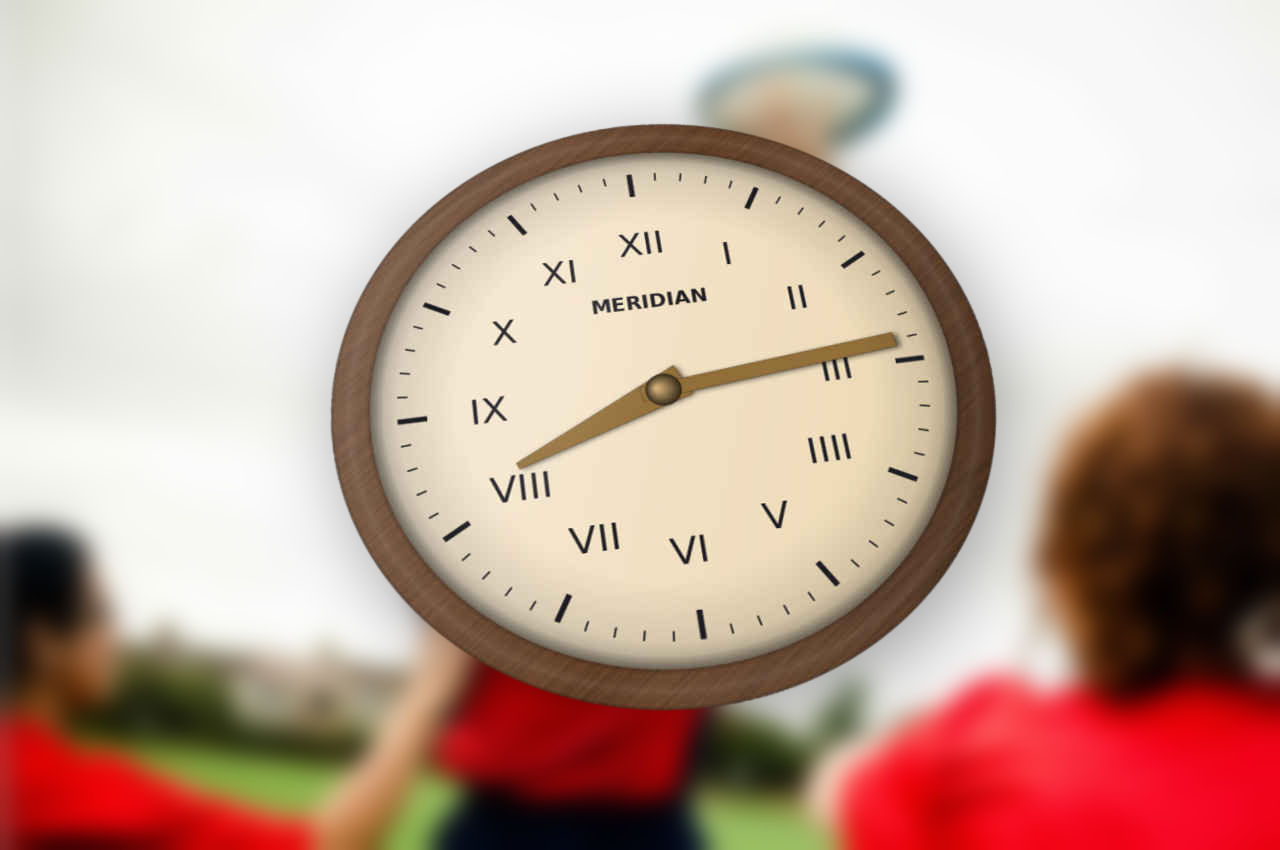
8:14
